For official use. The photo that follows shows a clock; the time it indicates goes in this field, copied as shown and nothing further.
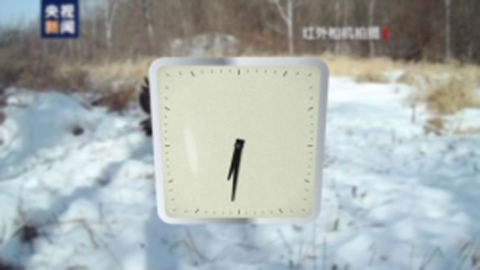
6:31
